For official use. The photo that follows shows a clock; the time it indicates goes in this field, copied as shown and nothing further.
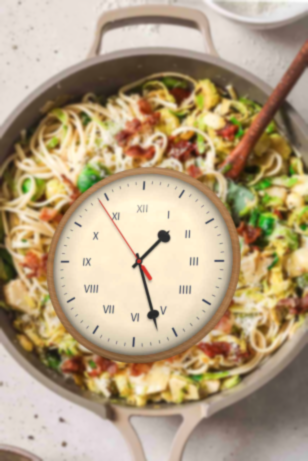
1:26:54
